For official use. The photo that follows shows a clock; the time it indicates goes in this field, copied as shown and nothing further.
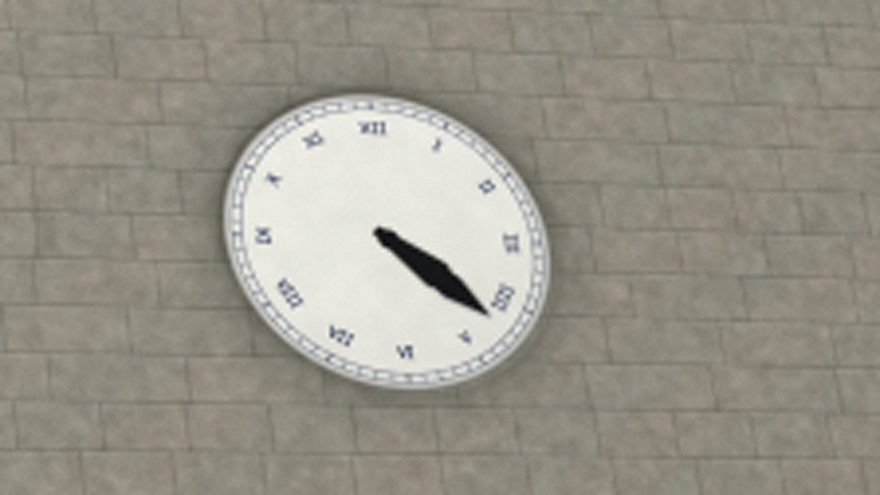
4:22
